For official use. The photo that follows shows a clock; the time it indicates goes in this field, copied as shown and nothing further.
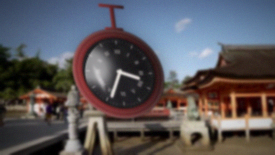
3:34
